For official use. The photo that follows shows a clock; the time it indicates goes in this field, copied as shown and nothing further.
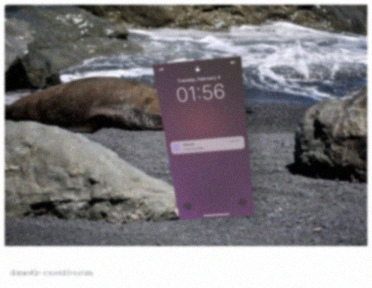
1:56
